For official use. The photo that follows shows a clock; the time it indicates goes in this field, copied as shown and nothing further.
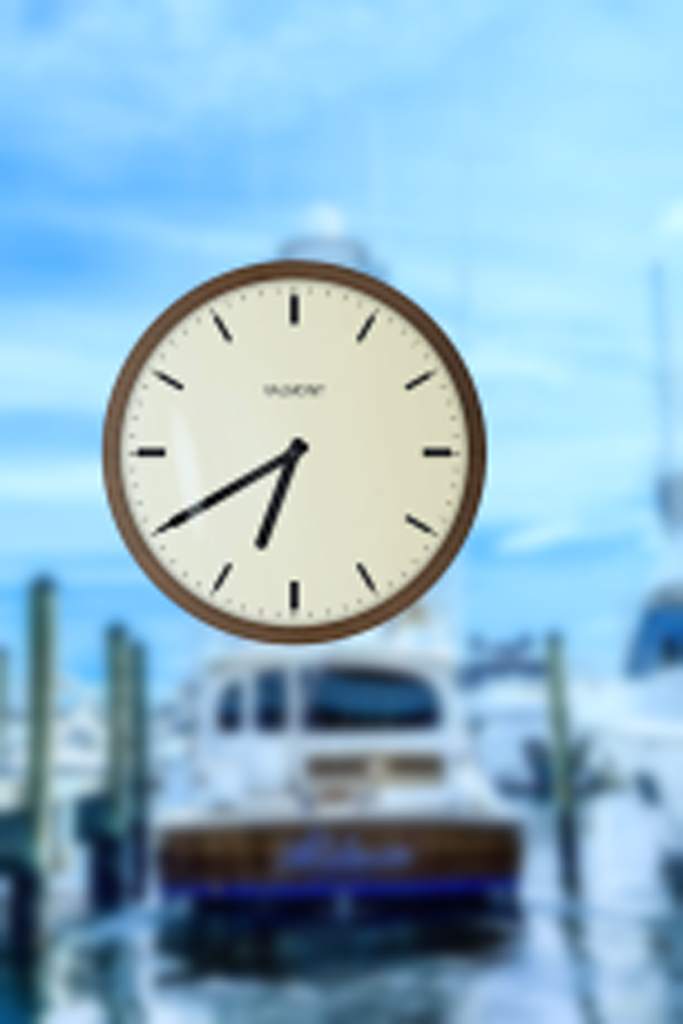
6:40
